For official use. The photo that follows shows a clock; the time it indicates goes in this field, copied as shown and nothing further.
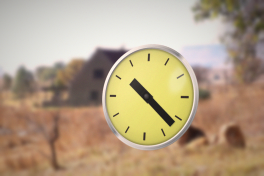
10:22
